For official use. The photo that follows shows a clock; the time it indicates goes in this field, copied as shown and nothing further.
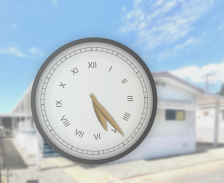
5:24
